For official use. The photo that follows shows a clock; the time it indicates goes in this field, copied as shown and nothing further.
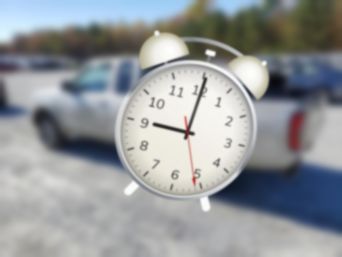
9:00:26
